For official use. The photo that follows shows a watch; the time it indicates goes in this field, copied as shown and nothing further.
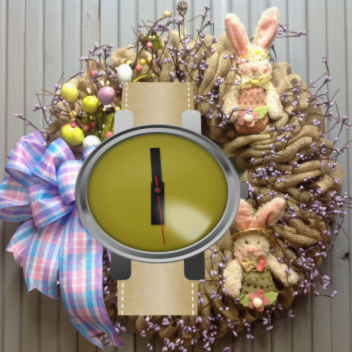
5:59:29
